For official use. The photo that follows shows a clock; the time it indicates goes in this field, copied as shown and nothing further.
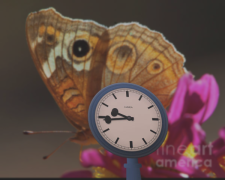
9:44
